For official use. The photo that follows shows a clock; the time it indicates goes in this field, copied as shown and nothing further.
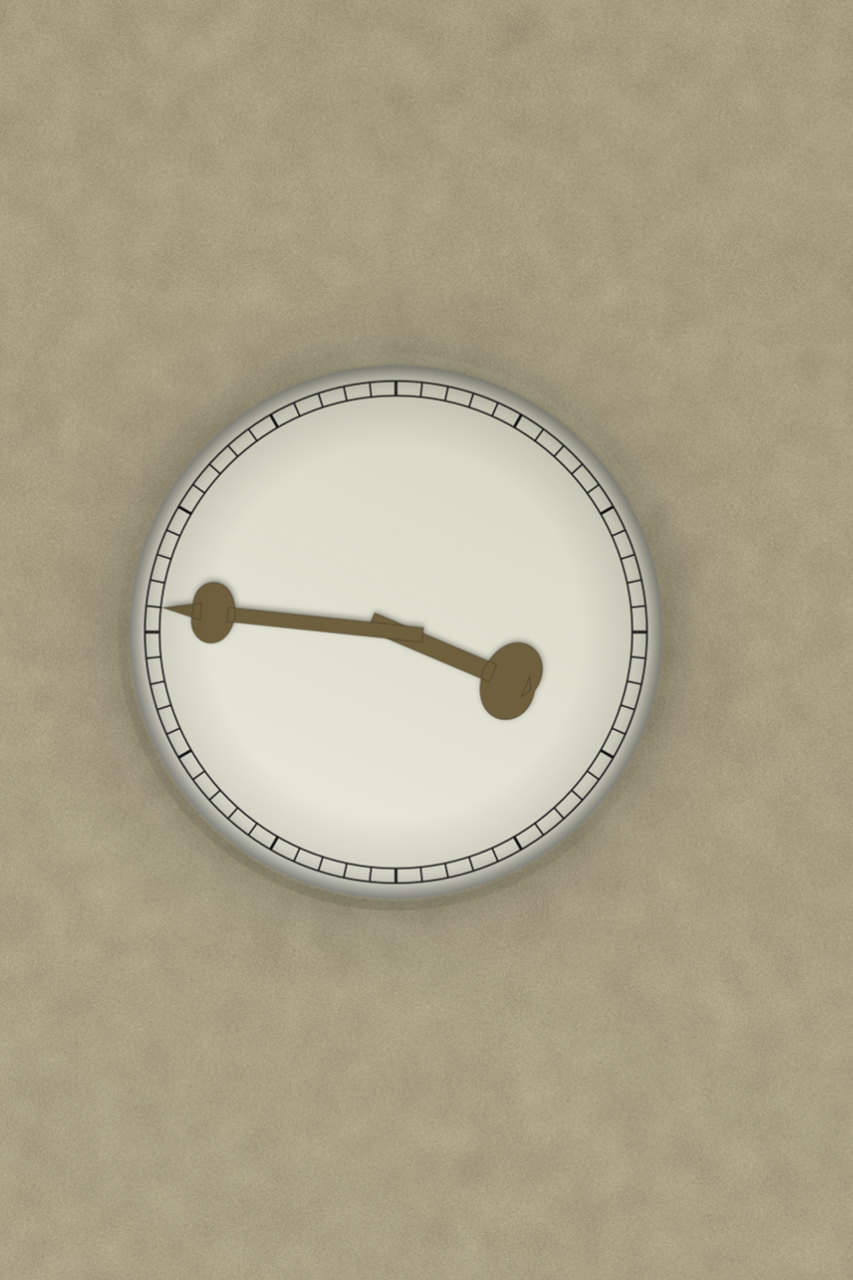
3:46
